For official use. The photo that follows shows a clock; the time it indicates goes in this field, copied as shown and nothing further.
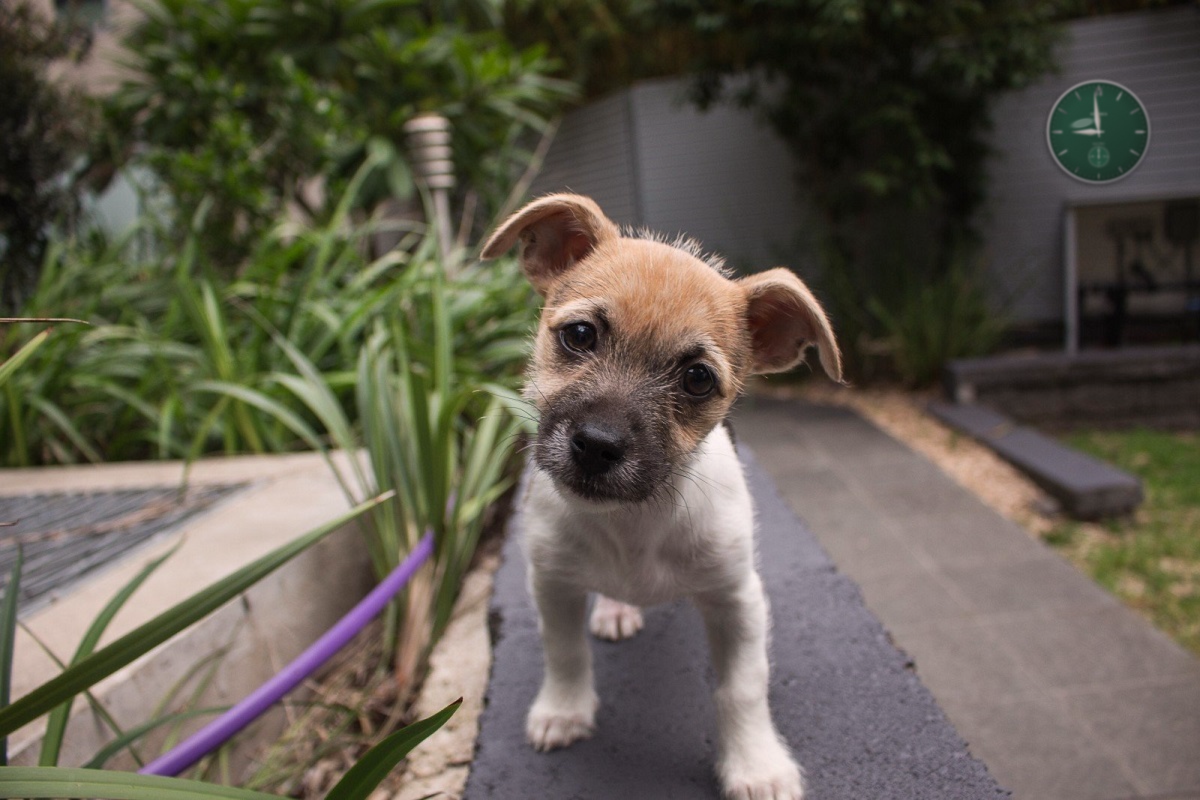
8:59
